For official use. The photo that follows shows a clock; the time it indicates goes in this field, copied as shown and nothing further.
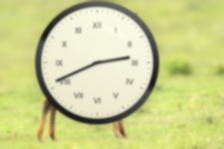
2:41
